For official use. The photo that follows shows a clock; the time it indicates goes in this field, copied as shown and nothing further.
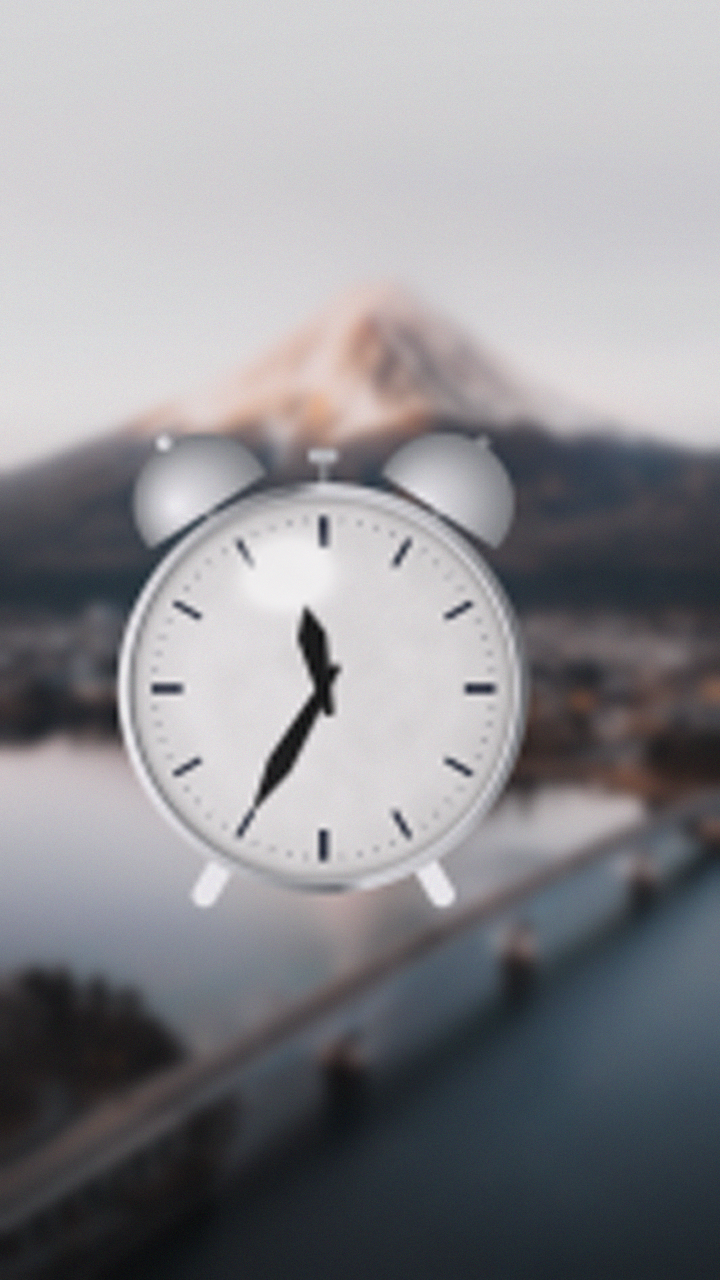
11:35
